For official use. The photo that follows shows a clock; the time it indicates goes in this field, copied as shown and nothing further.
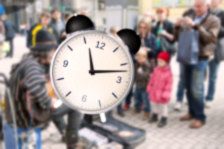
11:12
